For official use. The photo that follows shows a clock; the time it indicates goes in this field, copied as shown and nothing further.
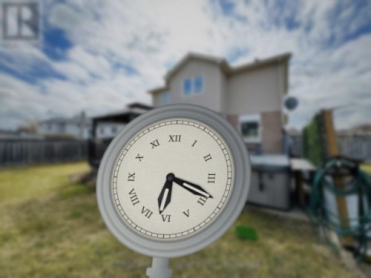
6:19
